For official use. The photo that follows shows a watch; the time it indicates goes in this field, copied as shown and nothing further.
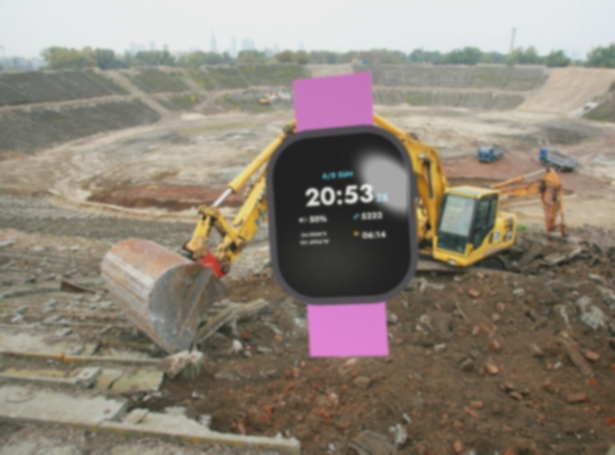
20:53
